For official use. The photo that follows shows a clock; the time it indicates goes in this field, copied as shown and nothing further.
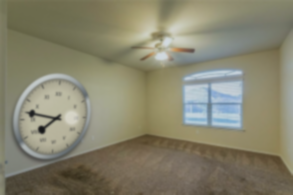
7:47
